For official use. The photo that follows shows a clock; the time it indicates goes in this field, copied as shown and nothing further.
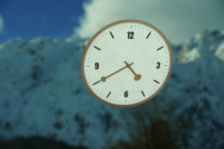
4:40
